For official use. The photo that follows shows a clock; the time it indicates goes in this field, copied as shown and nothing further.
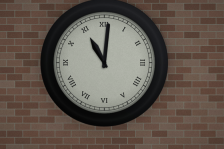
11:01
